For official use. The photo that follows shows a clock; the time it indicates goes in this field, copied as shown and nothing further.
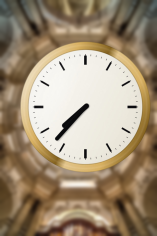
7:37
